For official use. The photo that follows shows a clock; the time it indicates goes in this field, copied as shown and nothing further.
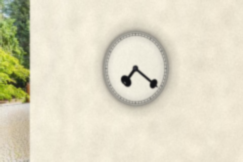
7:21
